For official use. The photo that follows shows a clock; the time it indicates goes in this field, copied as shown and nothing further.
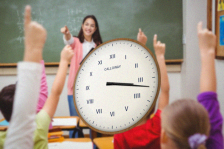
3:17
